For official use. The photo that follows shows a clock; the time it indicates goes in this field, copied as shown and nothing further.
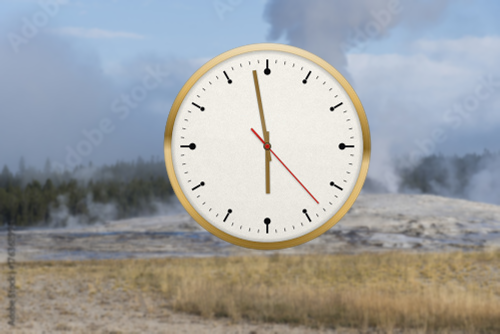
5:58:23
